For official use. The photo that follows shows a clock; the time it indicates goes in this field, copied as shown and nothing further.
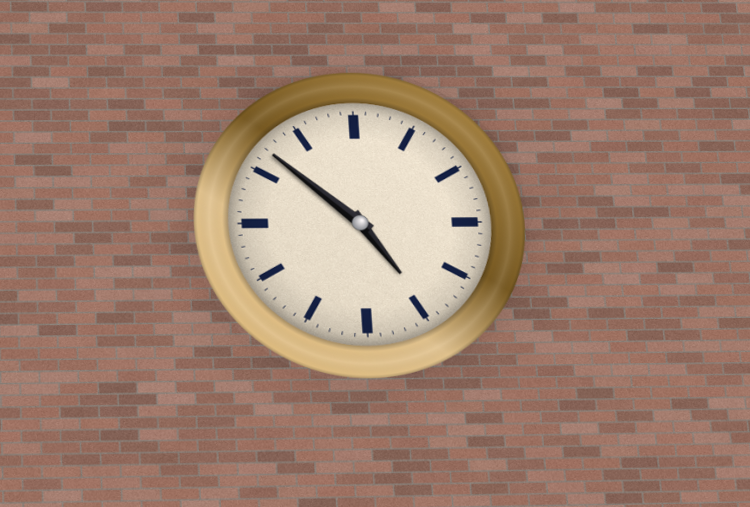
4:52
